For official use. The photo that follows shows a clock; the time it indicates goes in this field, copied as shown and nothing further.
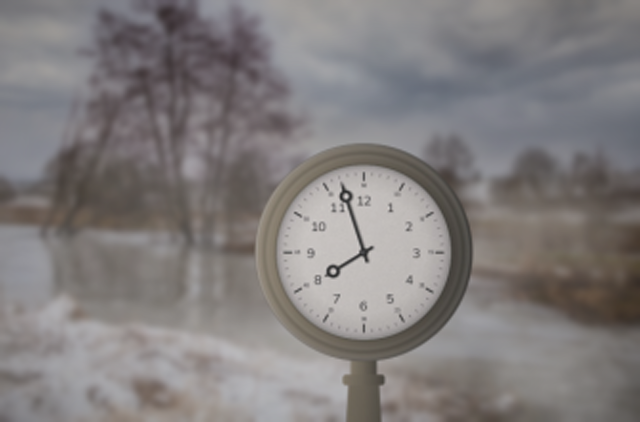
7:57
